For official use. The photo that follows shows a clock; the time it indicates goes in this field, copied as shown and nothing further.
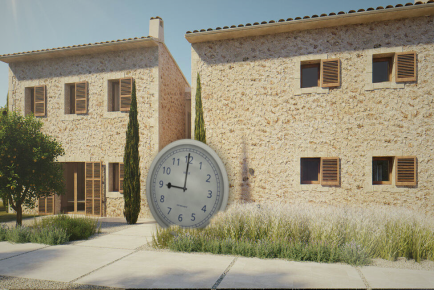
9:00
